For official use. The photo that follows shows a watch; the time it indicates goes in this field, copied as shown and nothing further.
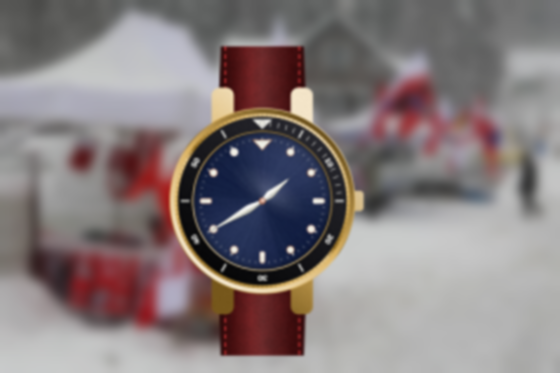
1:40
